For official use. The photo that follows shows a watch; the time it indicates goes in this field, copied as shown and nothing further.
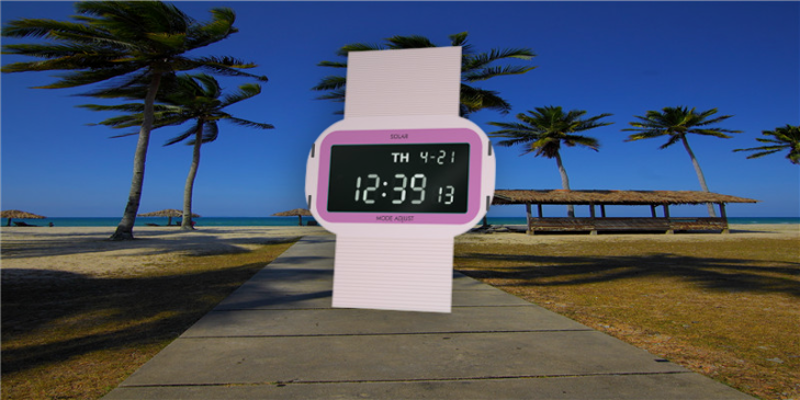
12:39:13
